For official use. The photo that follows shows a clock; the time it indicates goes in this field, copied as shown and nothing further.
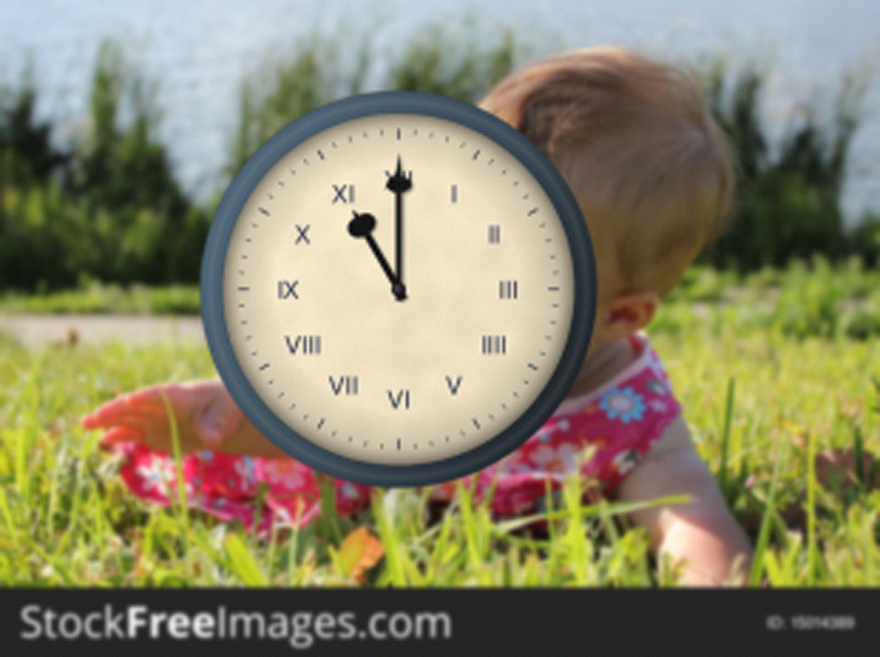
11:00
